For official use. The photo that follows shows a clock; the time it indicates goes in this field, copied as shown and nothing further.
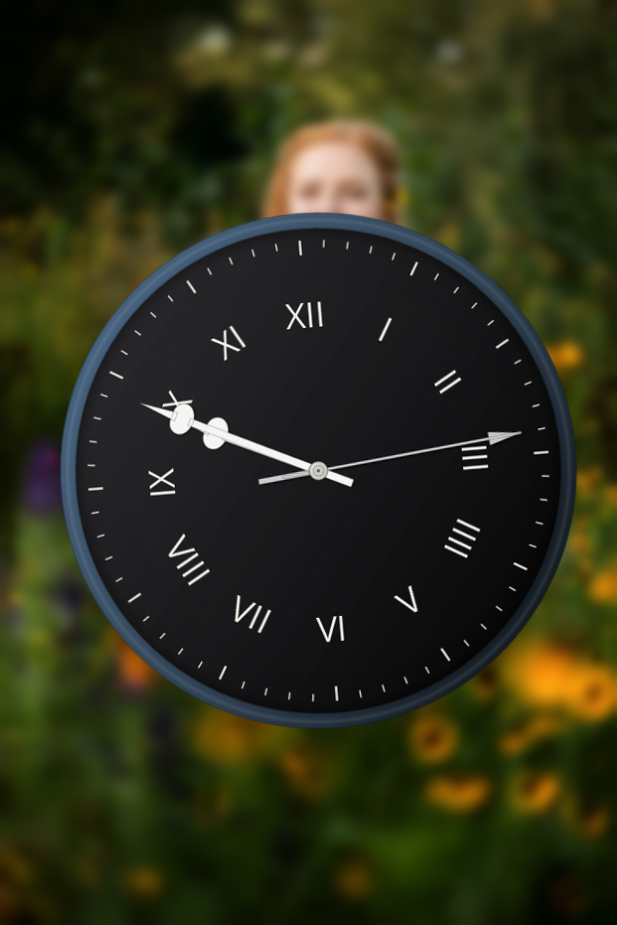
9:49:14
